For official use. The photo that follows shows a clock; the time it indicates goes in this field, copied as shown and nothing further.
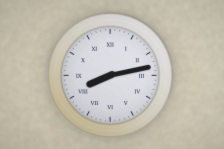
8:13
